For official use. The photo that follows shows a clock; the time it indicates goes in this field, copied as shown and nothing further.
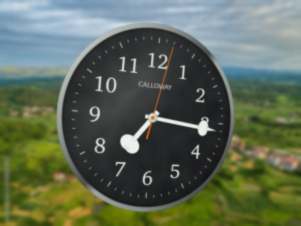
7:16:02
